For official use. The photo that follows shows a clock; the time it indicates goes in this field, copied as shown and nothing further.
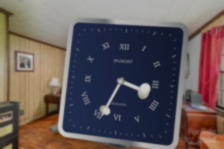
3:34
